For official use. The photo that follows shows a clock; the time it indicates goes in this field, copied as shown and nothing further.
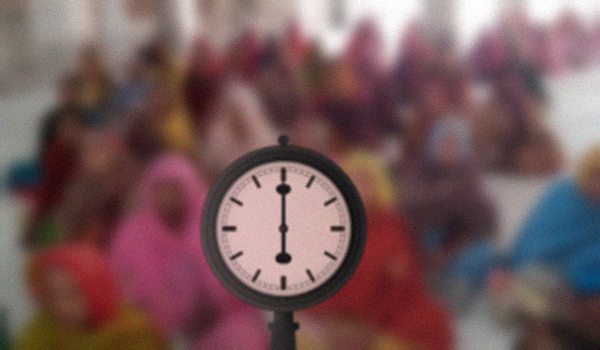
6:00
